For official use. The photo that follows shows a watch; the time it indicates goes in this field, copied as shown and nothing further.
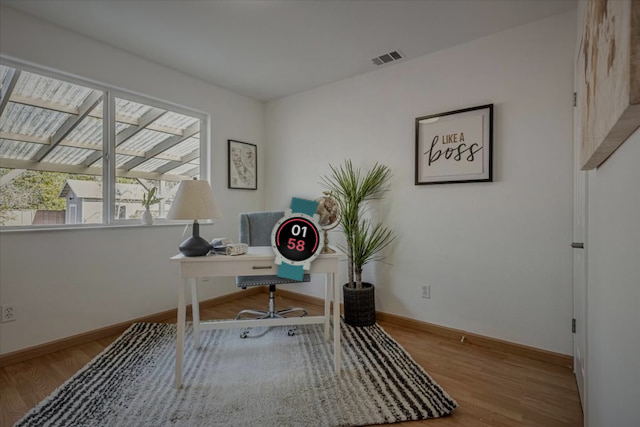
1:58
